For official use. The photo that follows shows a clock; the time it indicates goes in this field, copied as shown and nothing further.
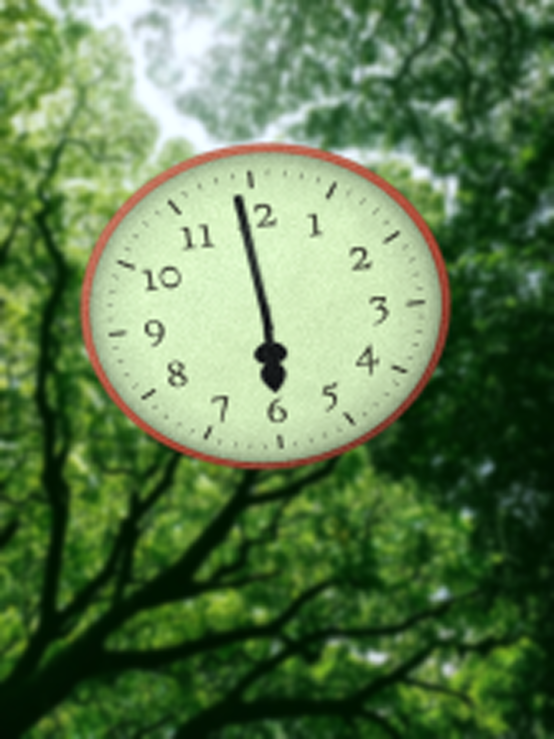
5:59
